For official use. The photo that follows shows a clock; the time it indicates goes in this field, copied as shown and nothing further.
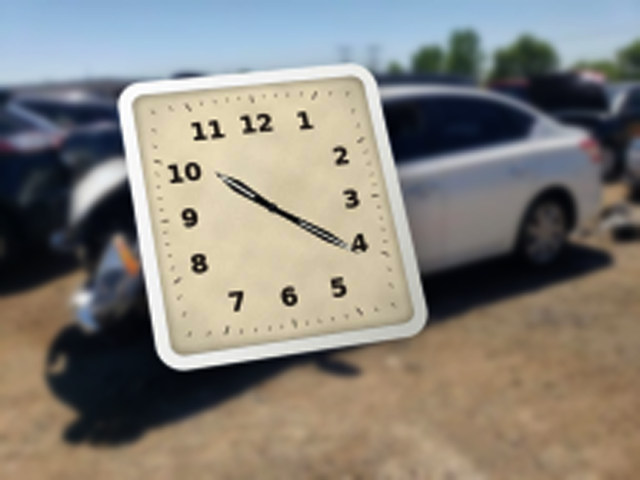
10:21
